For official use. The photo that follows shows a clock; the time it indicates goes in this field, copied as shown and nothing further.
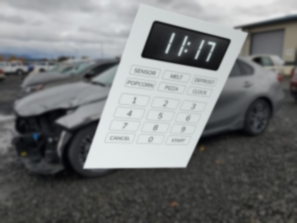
11:17
